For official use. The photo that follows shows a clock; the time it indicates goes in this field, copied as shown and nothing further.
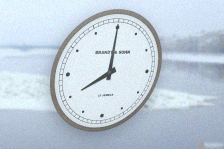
8:00
